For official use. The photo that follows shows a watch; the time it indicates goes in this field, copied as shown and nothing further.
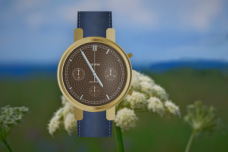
4:55
